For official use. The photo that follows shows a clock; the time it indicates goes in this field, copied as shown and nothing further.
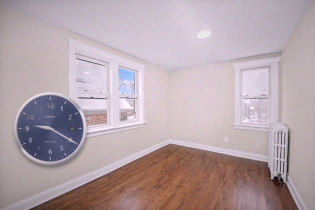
9:20
